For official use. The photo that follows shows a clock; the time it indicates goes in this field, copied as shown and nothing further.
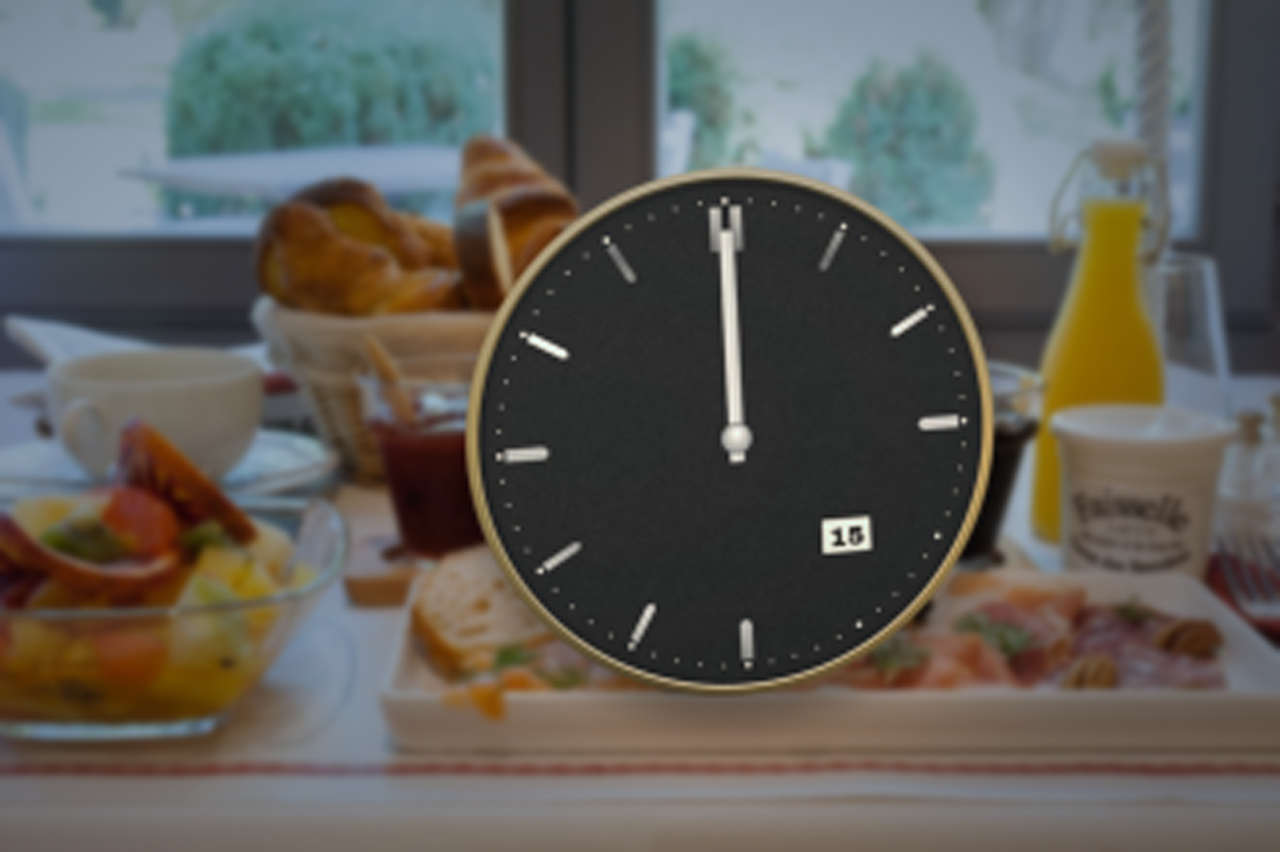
12:00
